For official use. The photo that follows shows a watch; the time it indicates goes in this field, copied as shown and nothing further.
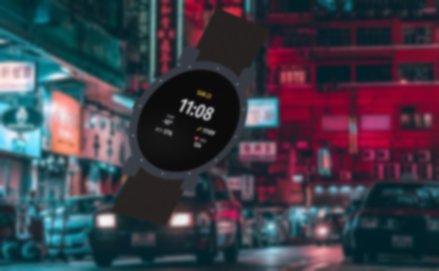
11:08
